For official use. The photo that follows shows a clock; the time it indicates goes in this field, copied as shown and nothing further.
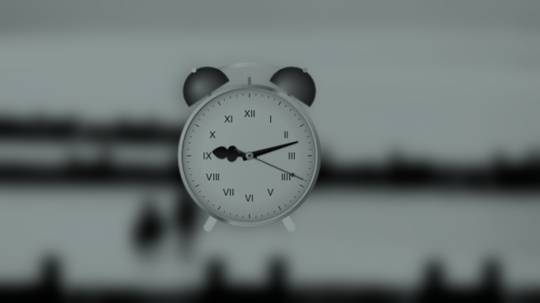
9:12:19
